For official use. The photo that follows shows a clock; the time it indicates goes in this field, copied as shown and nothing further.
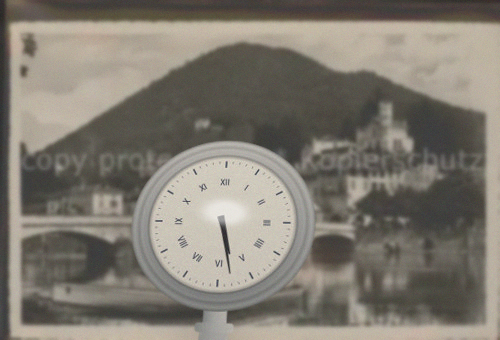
5:28
